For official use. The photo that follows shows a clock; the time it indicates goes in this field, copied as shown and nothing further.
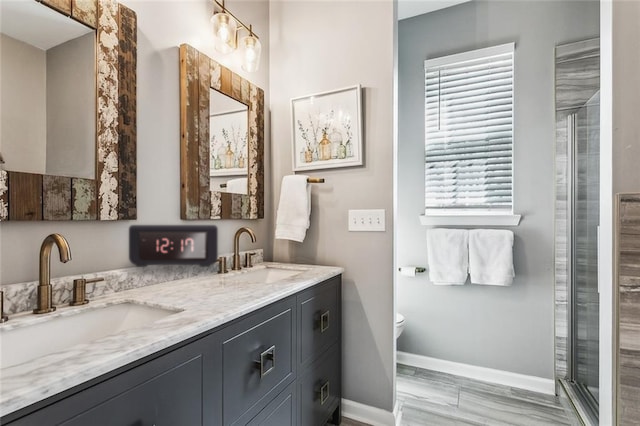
12:17
